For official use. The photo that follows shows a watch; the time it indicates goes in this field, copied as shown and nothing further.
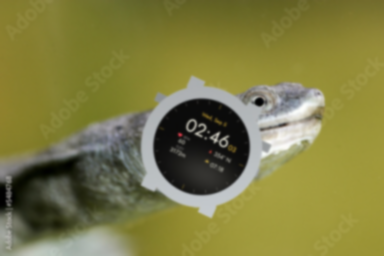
2:46
